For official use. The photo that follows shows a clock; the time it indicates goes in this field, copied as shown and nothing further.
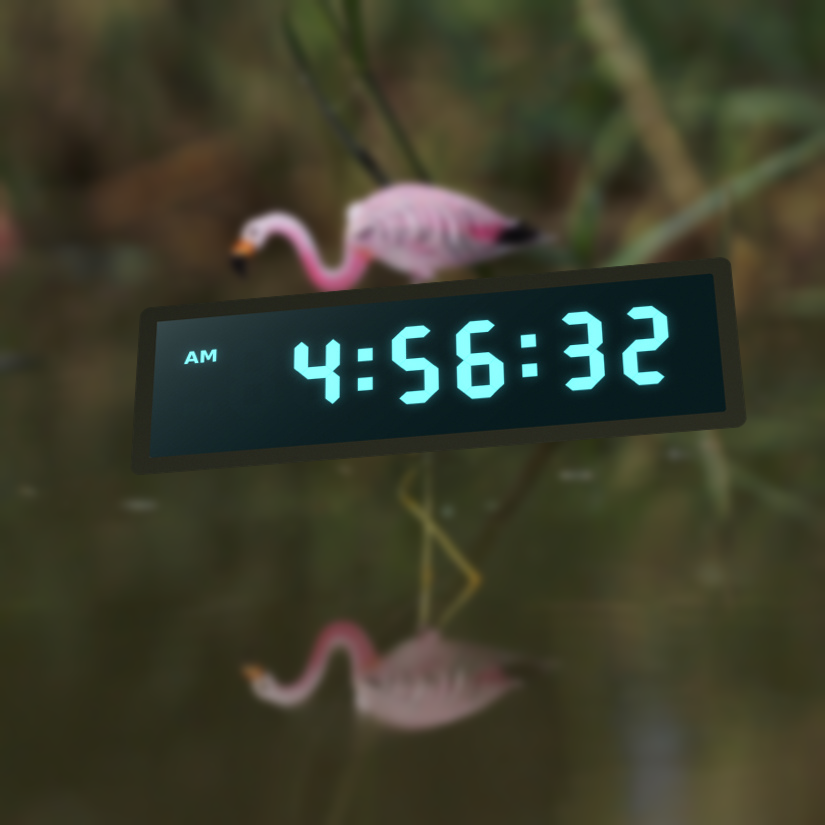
4:56:32
